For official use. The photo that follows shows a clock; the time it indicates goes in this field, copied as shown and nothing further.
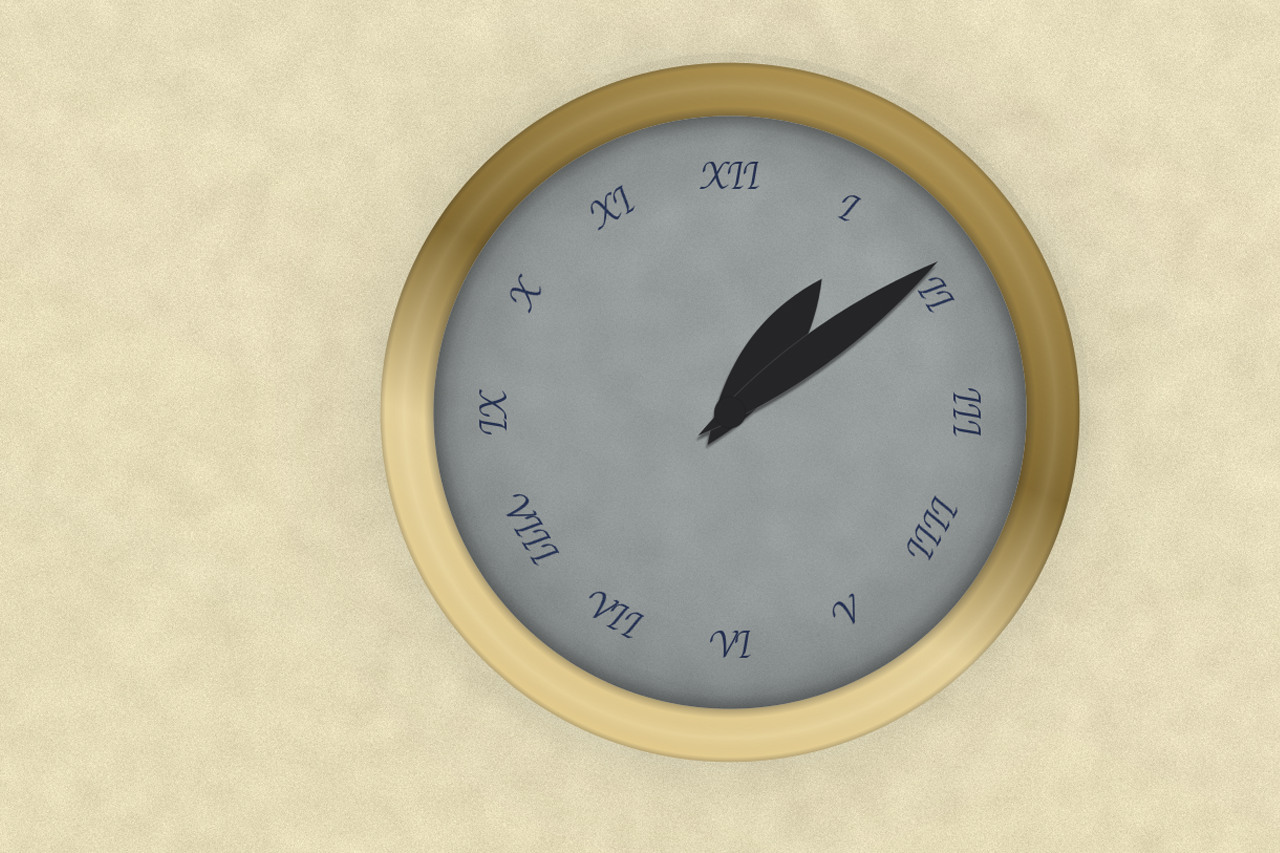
1:09
